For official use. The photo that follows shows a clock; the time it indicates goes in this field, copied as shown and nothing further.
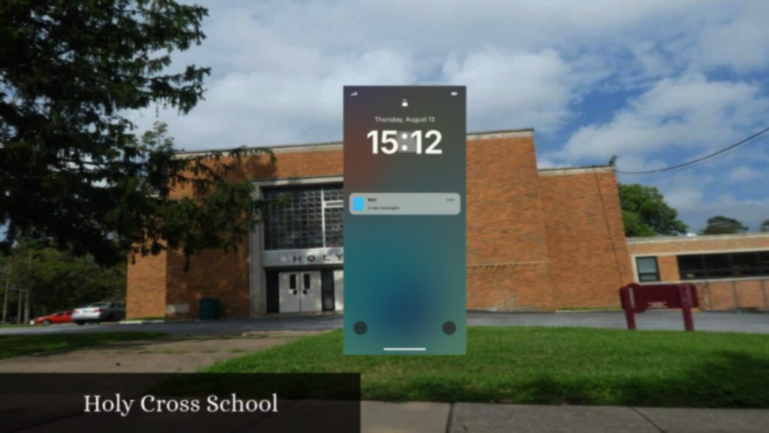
15:12
